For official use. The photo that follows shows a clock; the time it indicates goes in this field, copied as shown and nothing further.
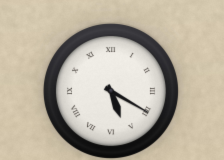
5:20
